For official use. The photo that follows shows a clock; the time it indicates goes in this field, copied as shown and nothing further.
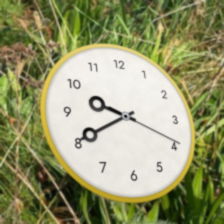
9:40:19
